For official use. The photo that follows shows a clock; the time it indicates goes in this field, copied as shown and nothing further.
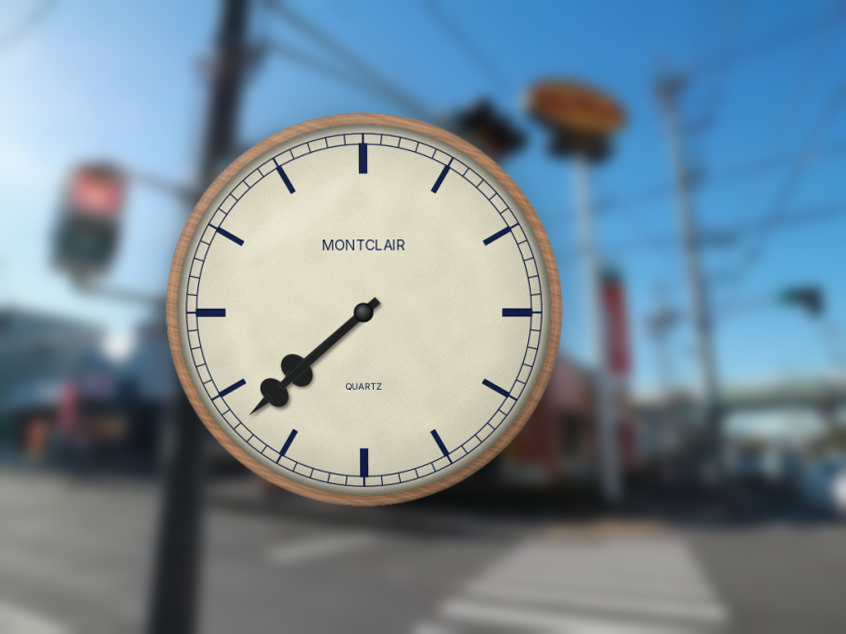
7:38
